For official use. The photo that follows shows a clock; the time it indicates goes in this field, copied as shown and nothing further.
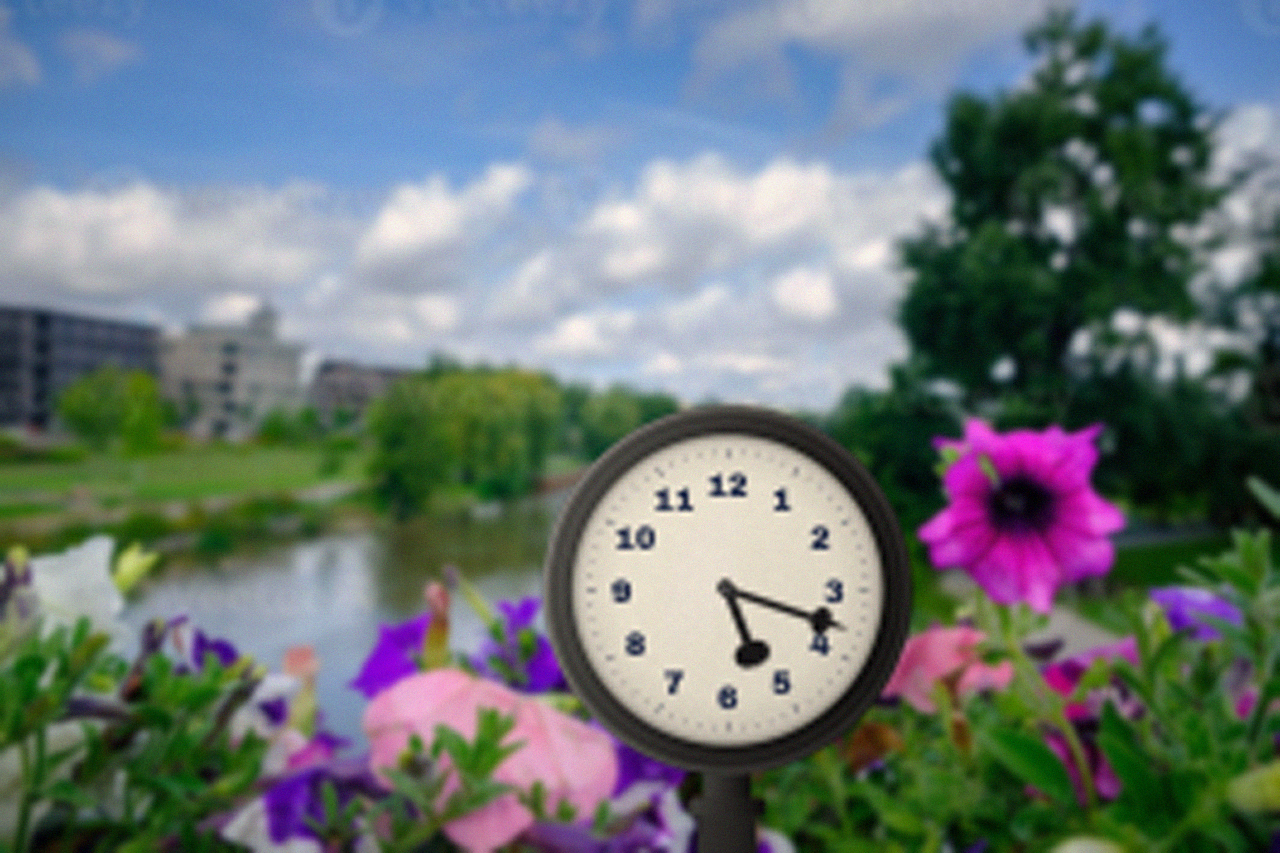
5:18
